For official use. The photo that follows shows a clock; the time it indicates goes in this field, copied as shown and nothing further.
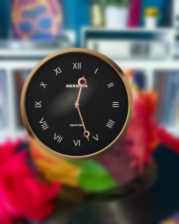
12:27
